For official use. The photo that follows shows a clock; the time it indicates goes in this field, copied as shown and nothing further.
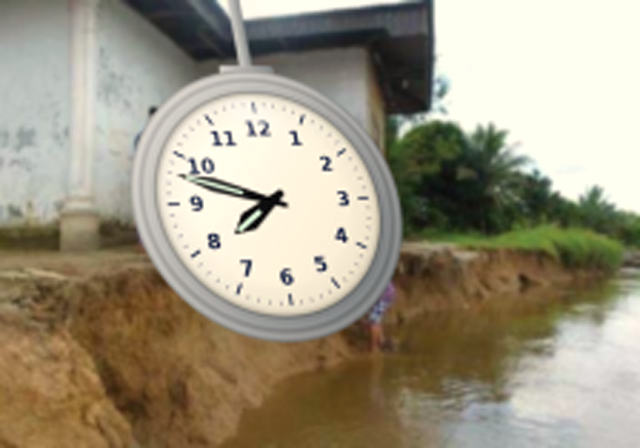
7:48
